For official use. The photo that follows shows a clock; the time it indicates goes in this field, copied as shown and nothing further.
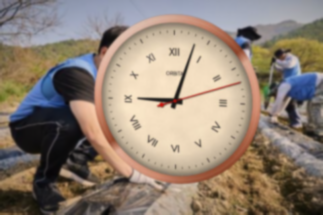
9:03:12
